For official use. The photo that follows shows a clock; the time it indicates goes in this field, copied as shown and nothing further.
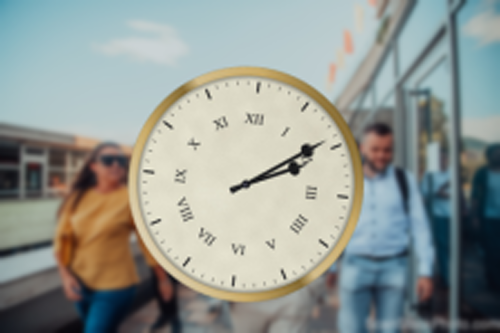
2:09
